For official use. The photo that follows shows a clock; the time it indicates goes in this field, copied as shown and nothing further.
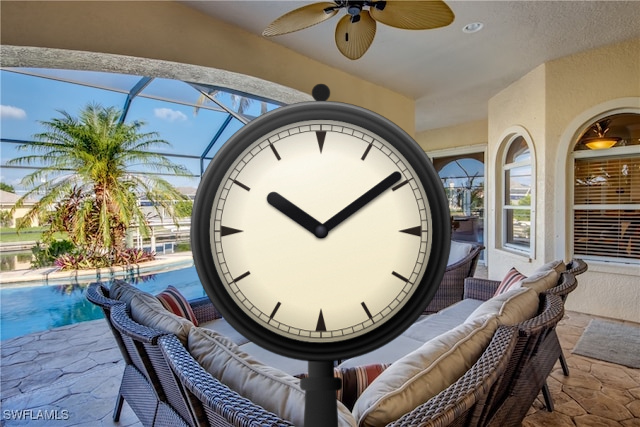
10:09
